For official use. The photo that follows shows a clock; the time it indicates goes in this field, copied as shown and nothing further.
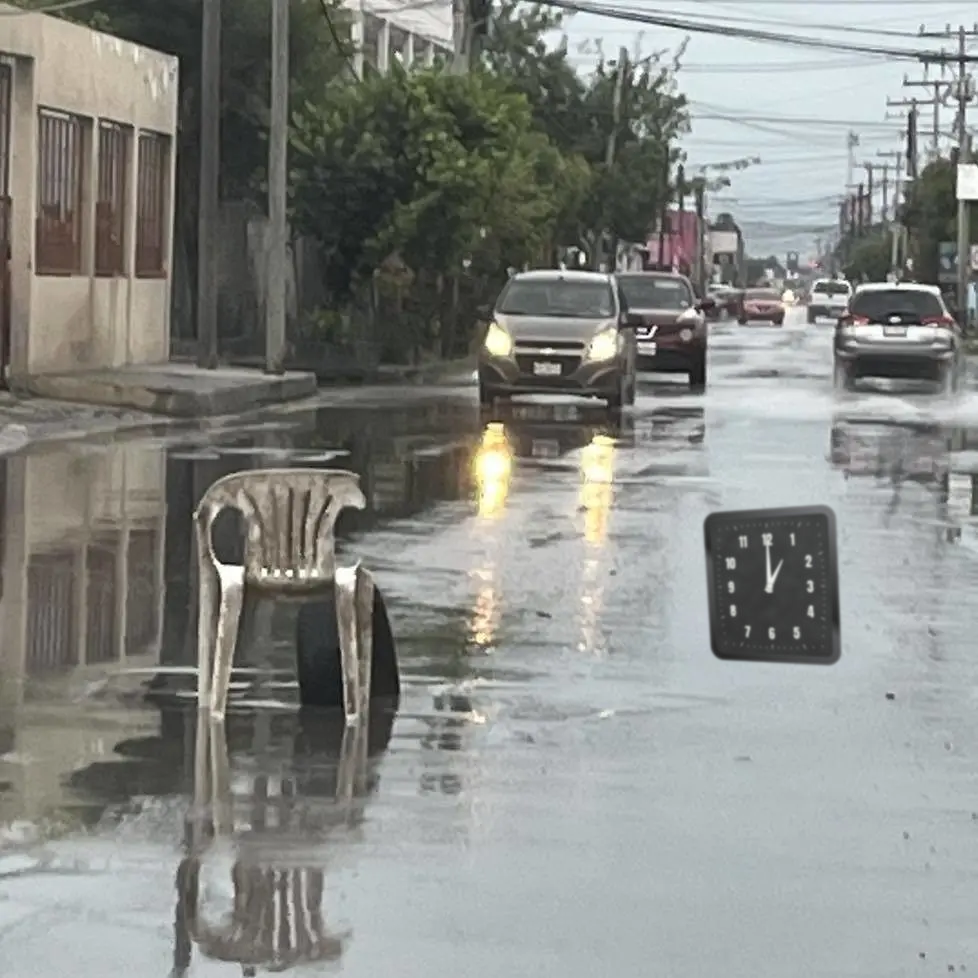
1:00
